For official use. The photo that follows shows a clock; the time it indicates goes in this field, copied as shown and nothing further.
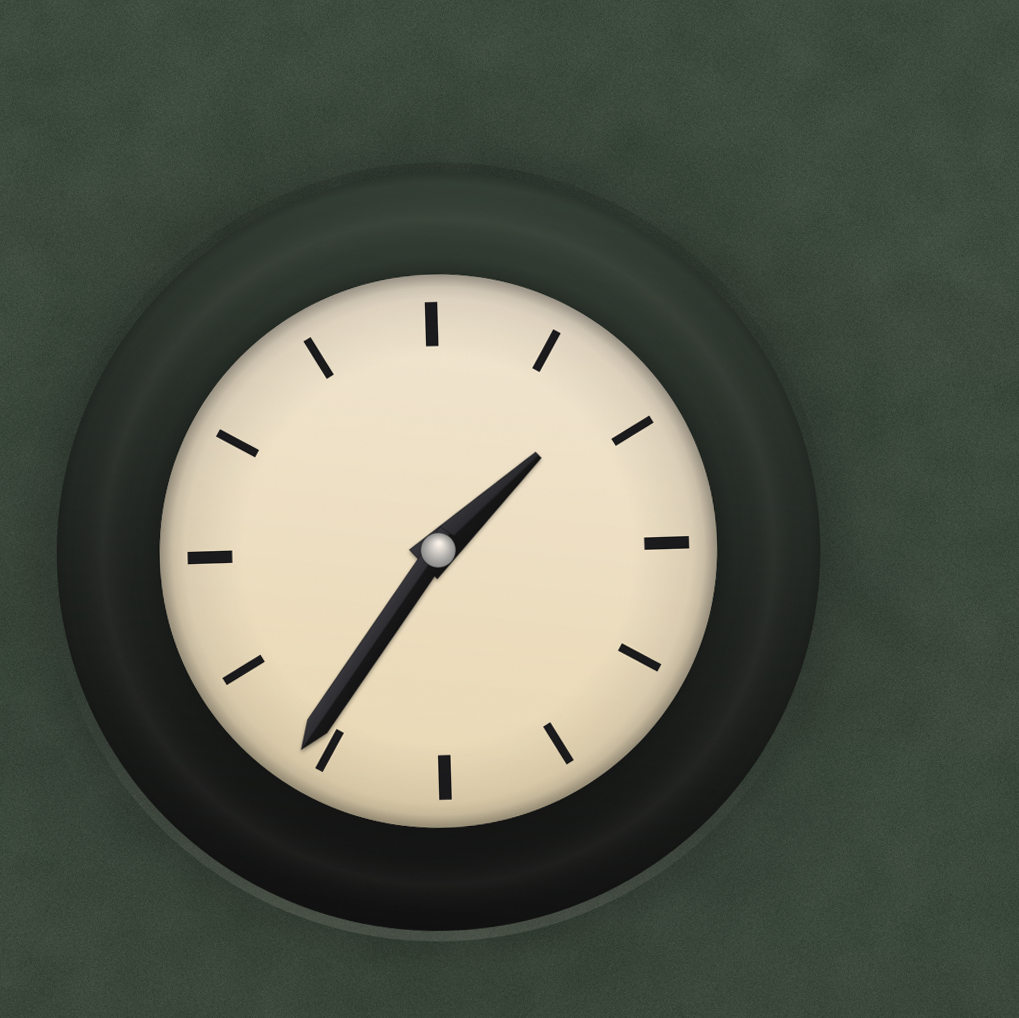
1:36
